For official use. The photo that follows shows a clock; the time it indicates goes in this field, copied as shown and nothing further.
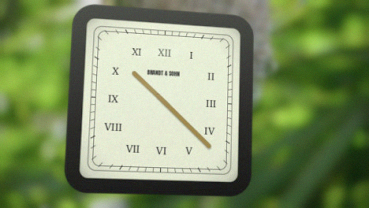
10:22
